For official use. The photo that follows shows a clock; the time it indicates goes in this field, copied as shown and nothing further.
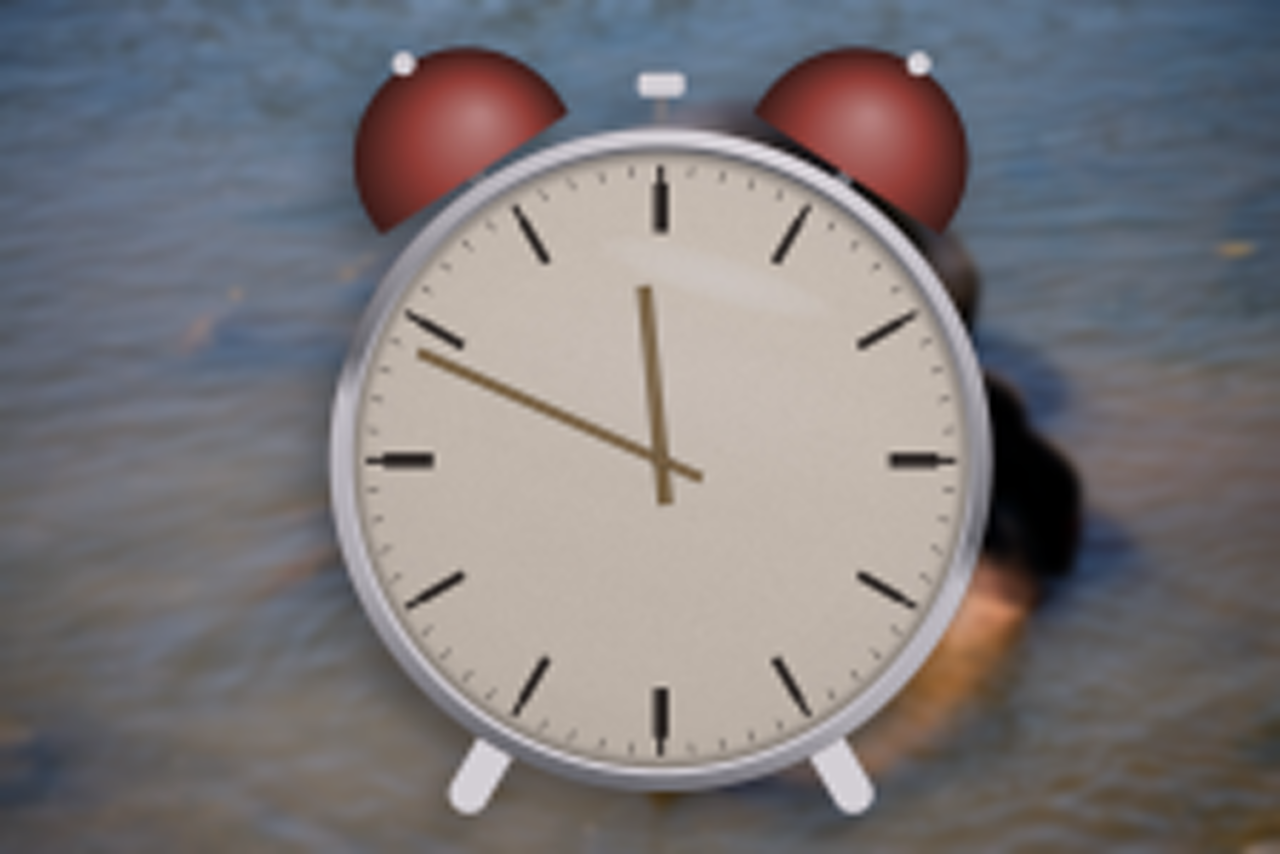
11:49
